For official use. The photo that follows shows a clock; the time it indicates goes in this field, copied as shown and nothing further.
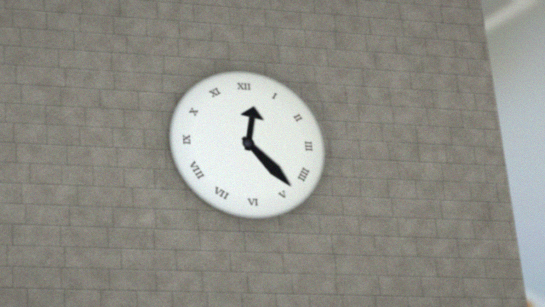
12:23
